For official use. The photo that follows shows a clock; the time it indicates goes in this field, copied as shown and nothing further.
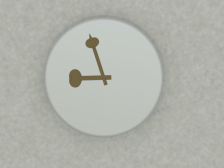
8:57
